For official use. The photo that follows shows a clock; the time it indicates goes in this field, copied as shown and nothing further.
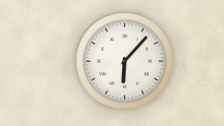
6:07
